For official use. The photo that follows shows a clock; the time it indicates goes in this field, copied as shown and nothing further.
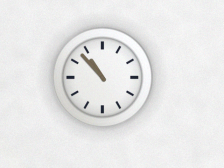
10:53
